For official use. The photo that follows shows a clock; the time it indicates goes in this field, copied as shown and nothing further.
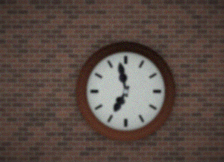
6:58
